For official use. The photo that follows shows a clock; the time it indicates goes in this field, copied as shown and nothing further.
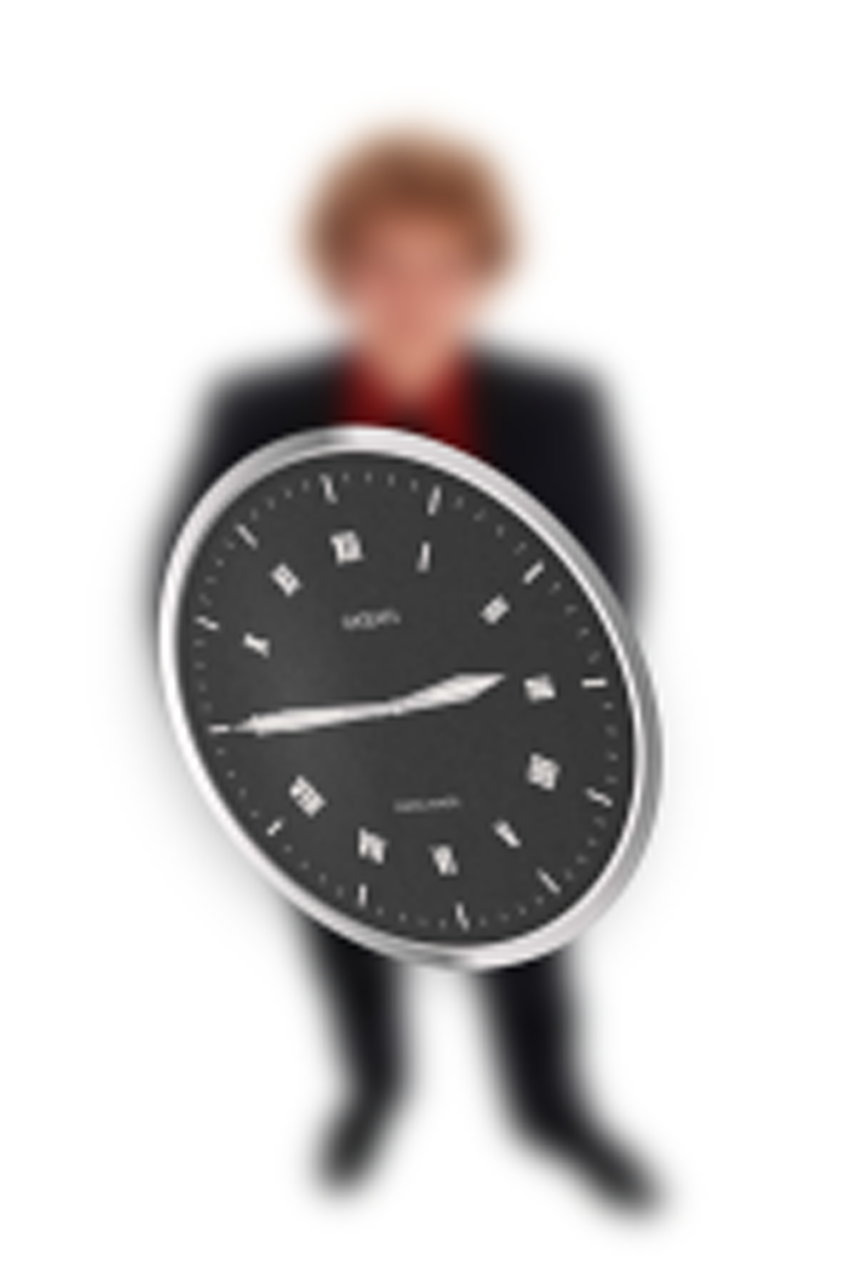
2:45
